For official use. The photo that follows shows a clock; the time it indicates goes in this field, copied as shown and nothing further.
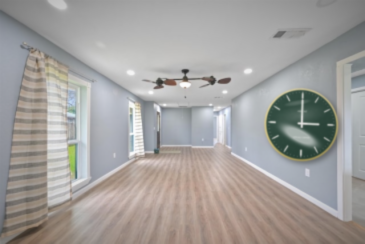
3:00
